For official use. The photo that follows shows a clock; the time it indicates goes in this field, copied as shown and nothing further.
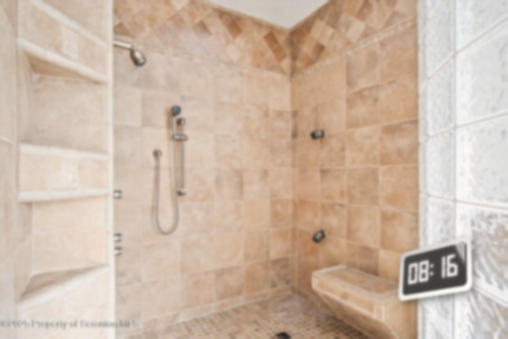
8:16
